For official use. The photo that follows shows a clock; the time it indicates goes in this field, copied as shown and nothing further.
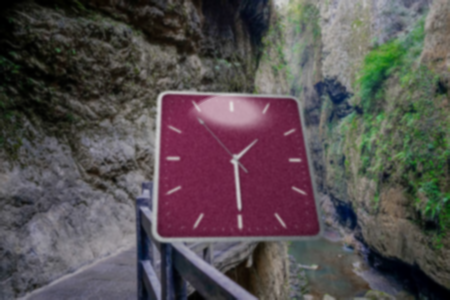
1:29:54
